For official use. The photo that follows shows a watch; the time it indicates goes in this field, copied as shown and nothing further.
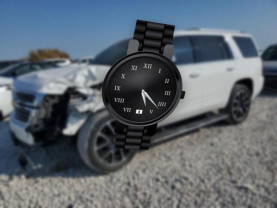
5:22
